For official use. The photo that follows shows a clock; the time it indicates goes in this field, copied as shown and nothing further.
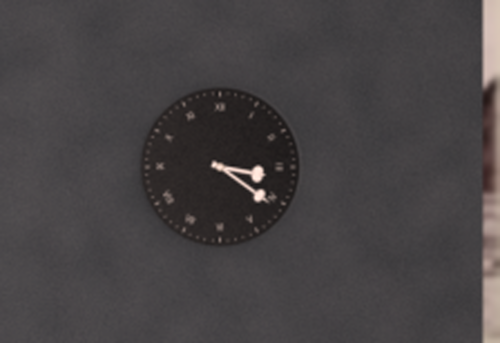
3:21
